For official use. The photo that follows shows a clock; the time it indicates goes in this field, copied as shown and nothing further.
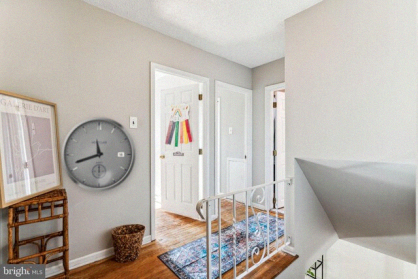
11:42
